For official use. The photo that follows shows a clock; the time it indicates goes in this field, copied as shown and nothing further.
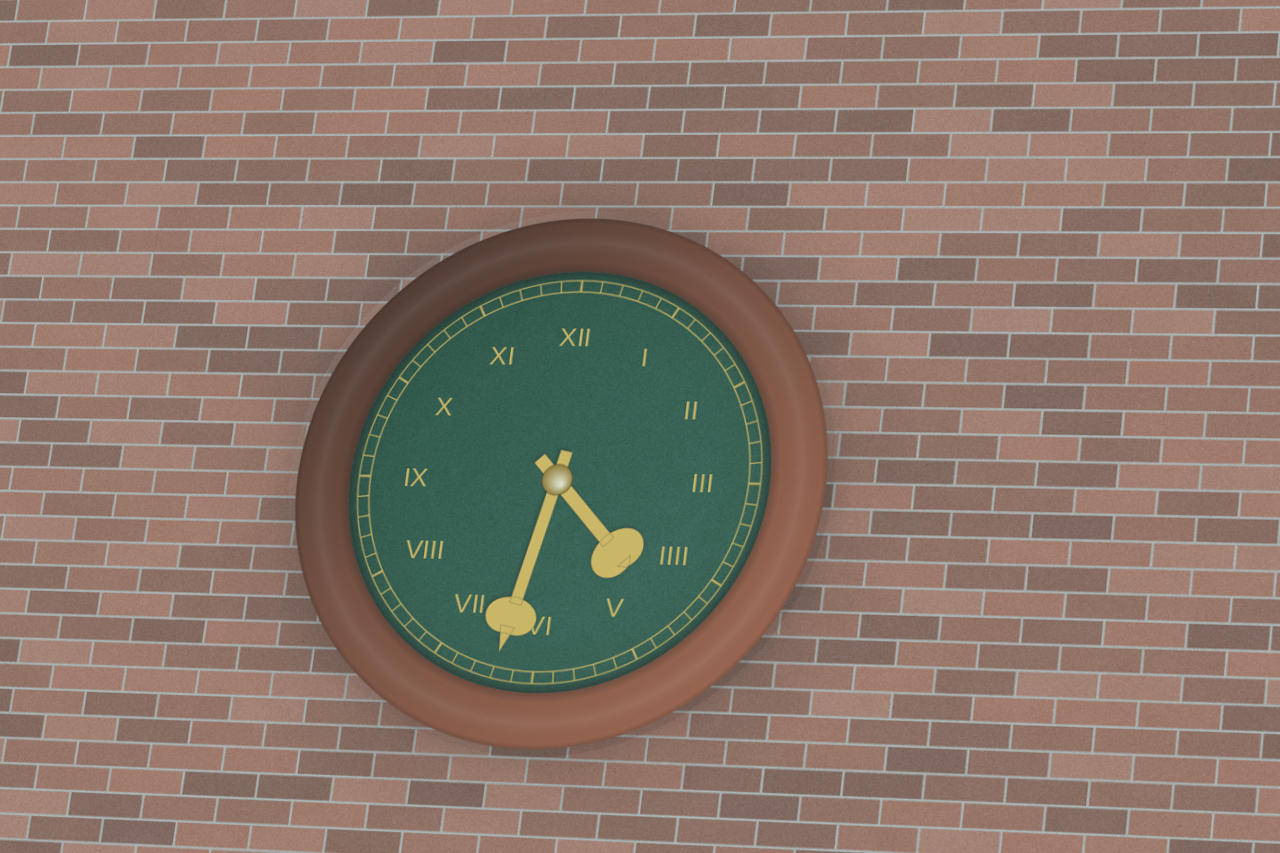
4:32
